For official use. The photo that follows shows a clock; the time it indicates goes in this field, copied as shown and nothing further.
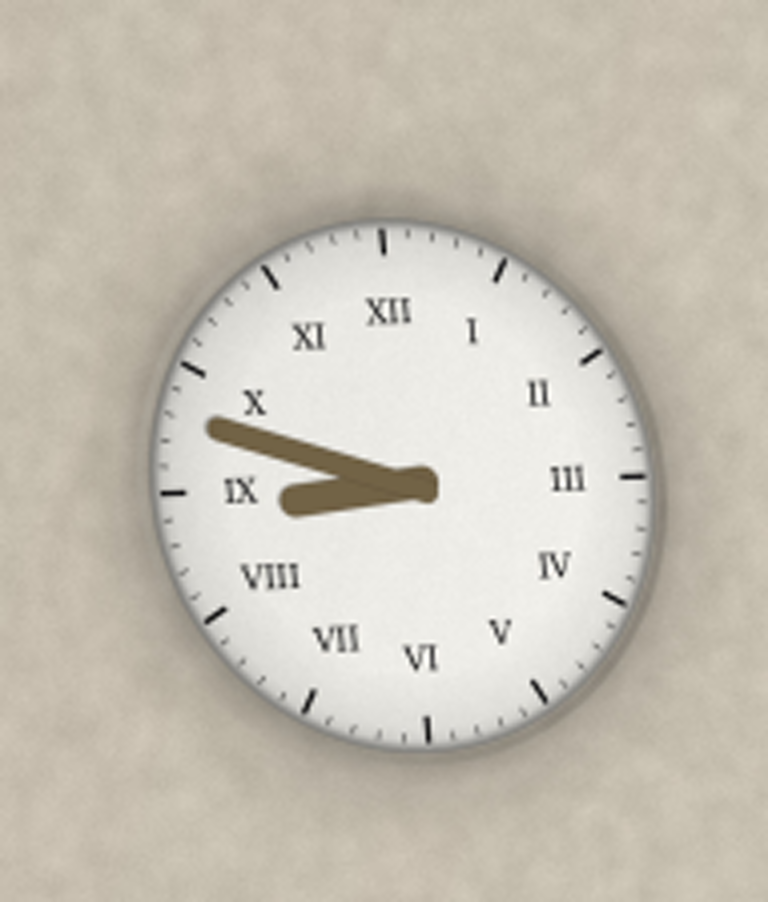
8:48
